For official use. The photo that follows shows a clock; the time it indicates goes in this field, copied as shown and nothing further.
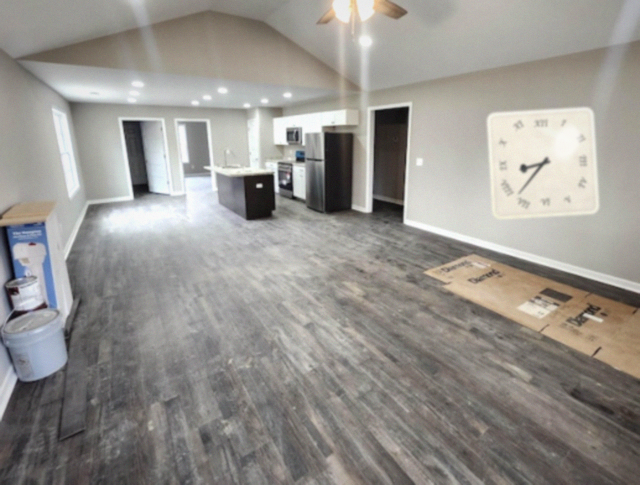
8:37
